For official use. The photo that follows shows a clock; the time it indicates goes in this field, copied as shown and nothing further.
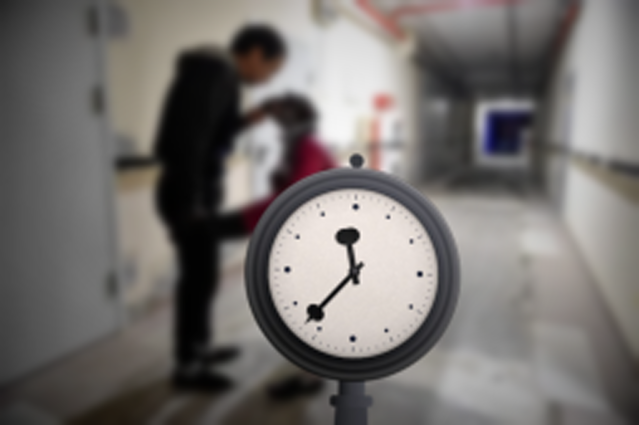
11:37
